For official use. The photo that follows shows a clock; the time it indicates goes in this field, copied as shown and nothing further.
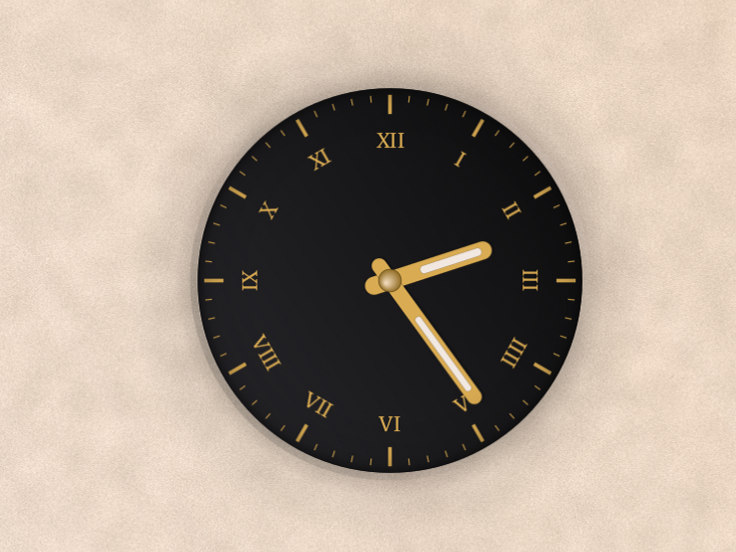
2:24
